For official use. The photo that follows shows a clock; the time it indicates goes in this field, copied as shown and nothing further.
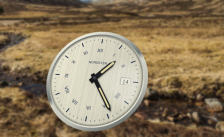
1:24
